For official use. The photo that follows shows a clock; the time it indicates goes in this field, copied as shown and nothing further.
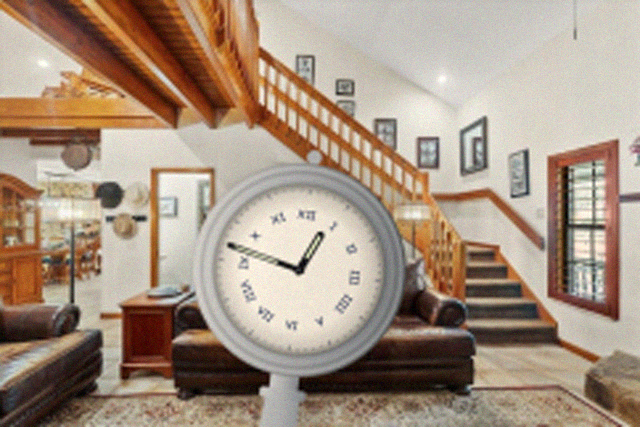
12:47
